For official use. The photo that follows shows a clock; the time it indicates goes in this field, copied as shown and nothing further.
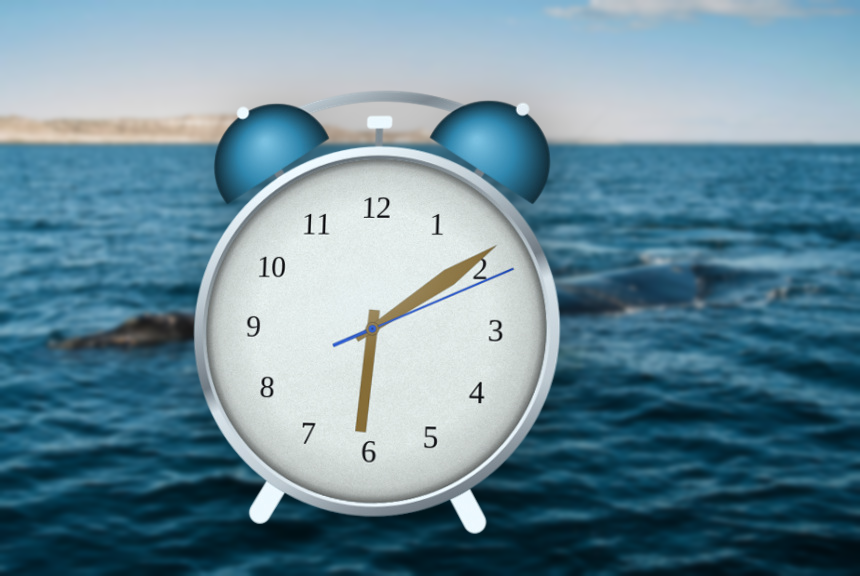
6:09:11
